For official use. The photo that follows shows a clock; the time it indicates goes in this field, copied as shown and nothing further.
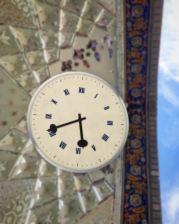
5:41
